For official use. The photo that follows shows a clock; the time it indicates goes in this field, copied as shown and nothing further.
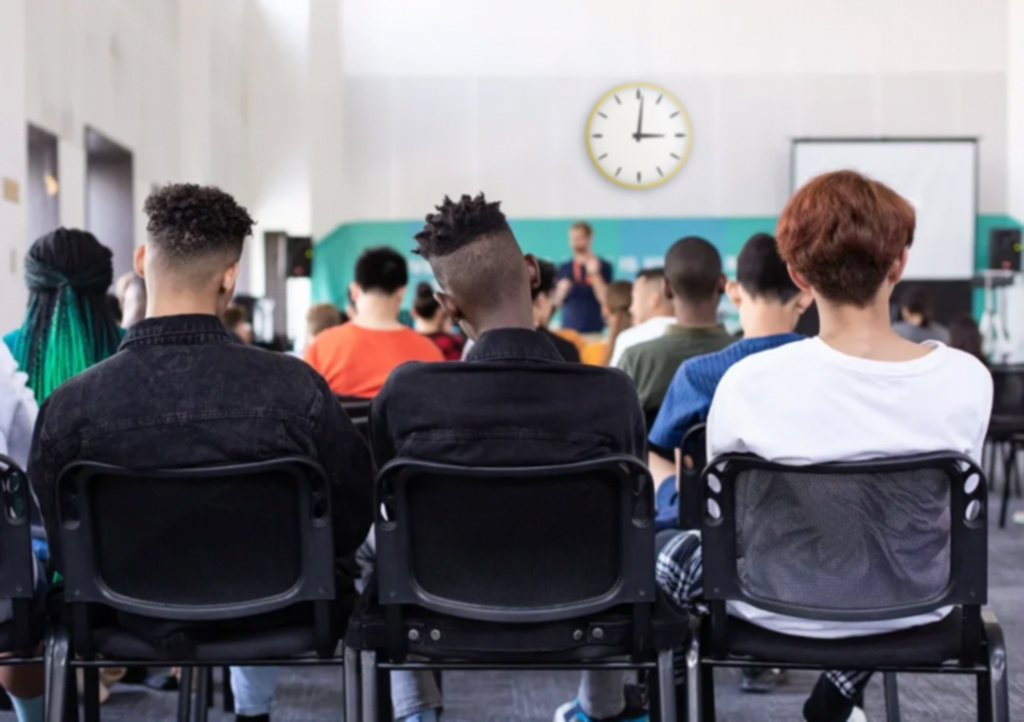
3:01
